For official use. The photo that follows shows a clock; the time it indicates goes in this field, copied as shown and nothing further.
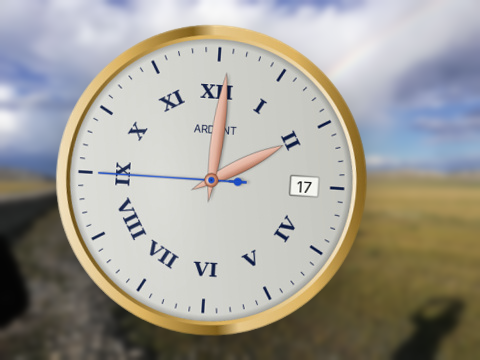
2:00:45
